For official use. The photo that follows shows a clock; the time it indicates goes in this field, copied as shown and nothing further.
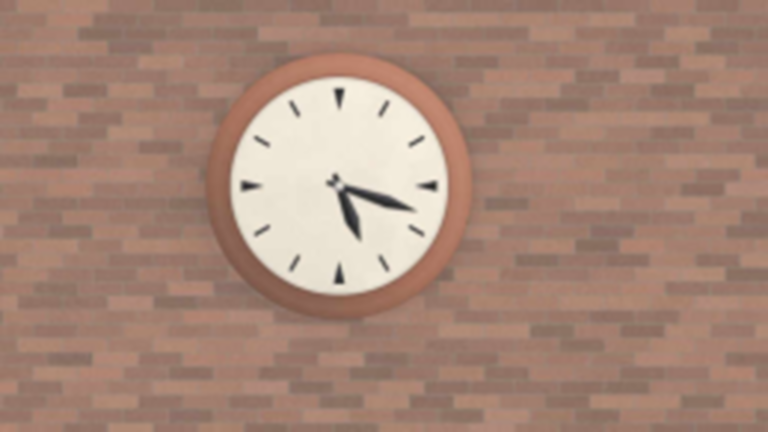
5:18
